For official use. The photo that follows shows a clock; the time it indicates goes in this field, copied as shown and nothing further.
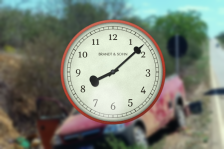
8:08
